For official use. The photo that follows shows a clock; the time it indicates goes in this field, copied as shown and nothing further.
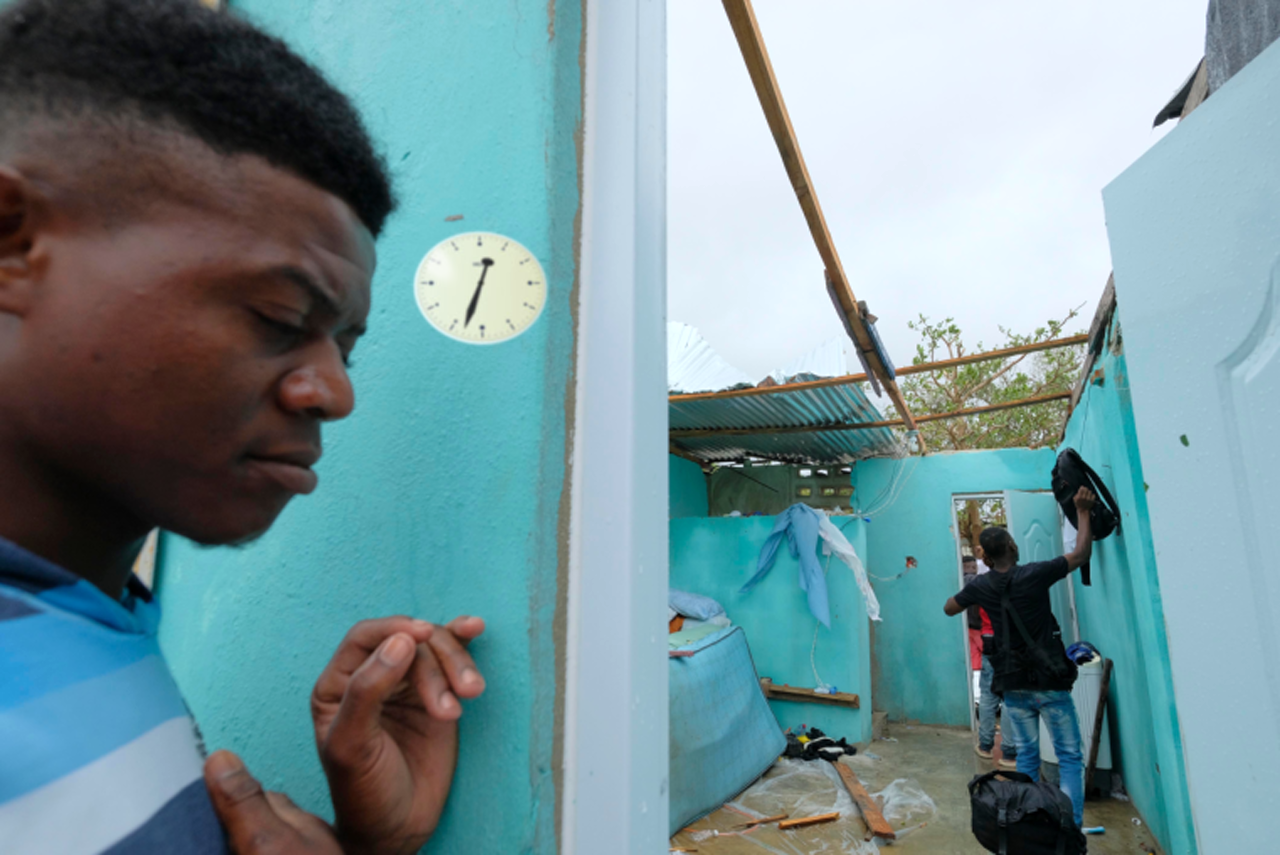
12:33
